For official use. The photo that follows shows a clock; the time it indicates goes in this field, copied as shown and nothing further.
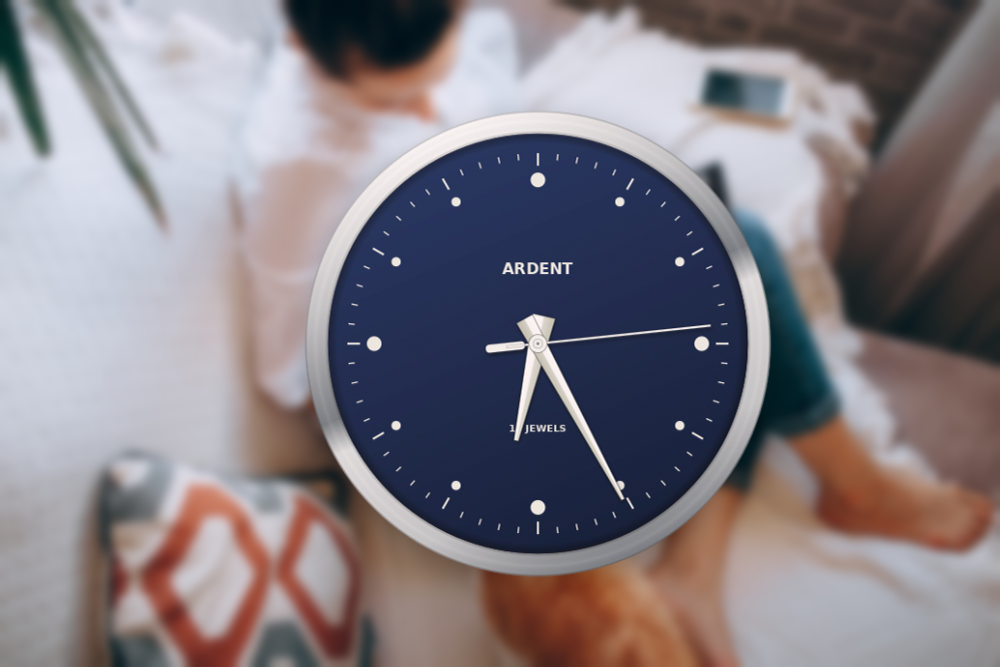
6:25:14
